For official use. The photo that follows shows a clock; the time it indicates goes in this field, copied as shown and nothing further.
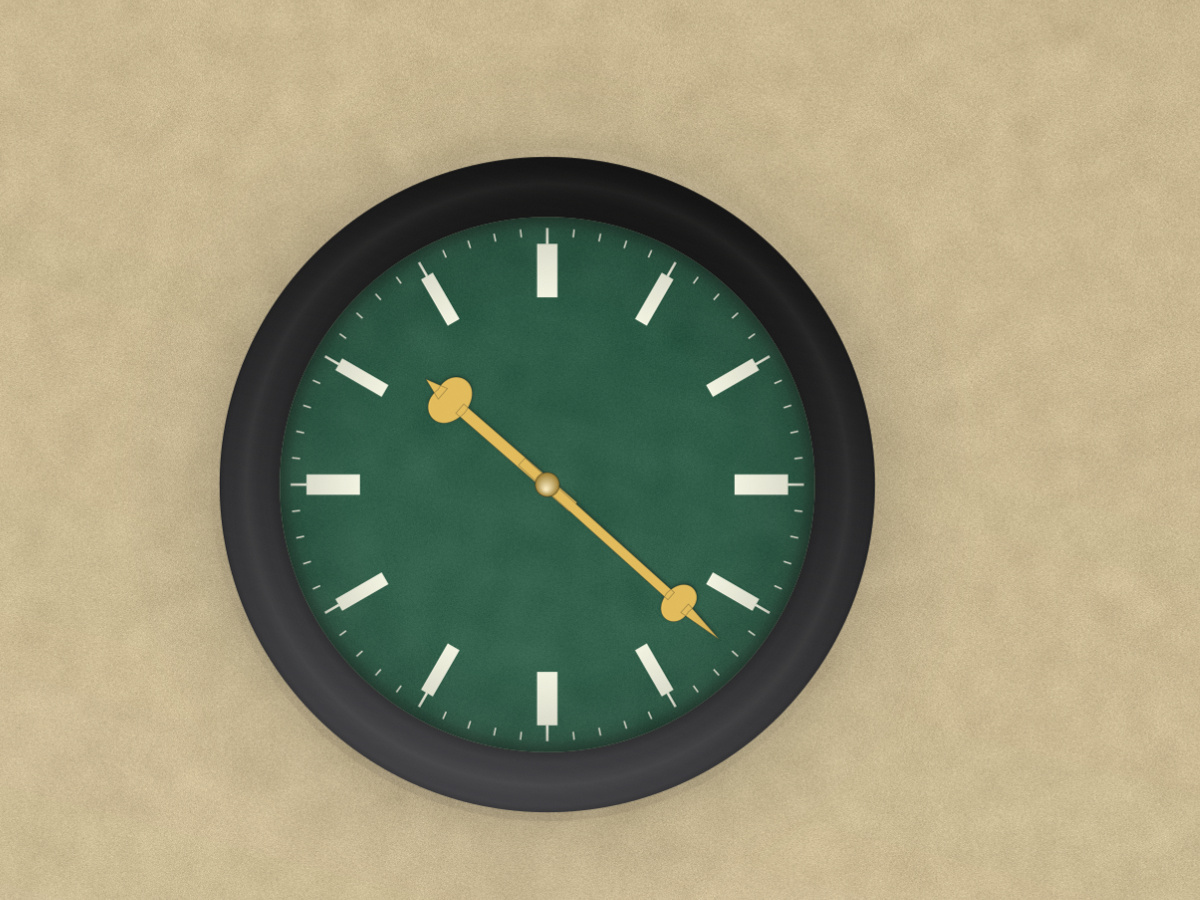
10:22
